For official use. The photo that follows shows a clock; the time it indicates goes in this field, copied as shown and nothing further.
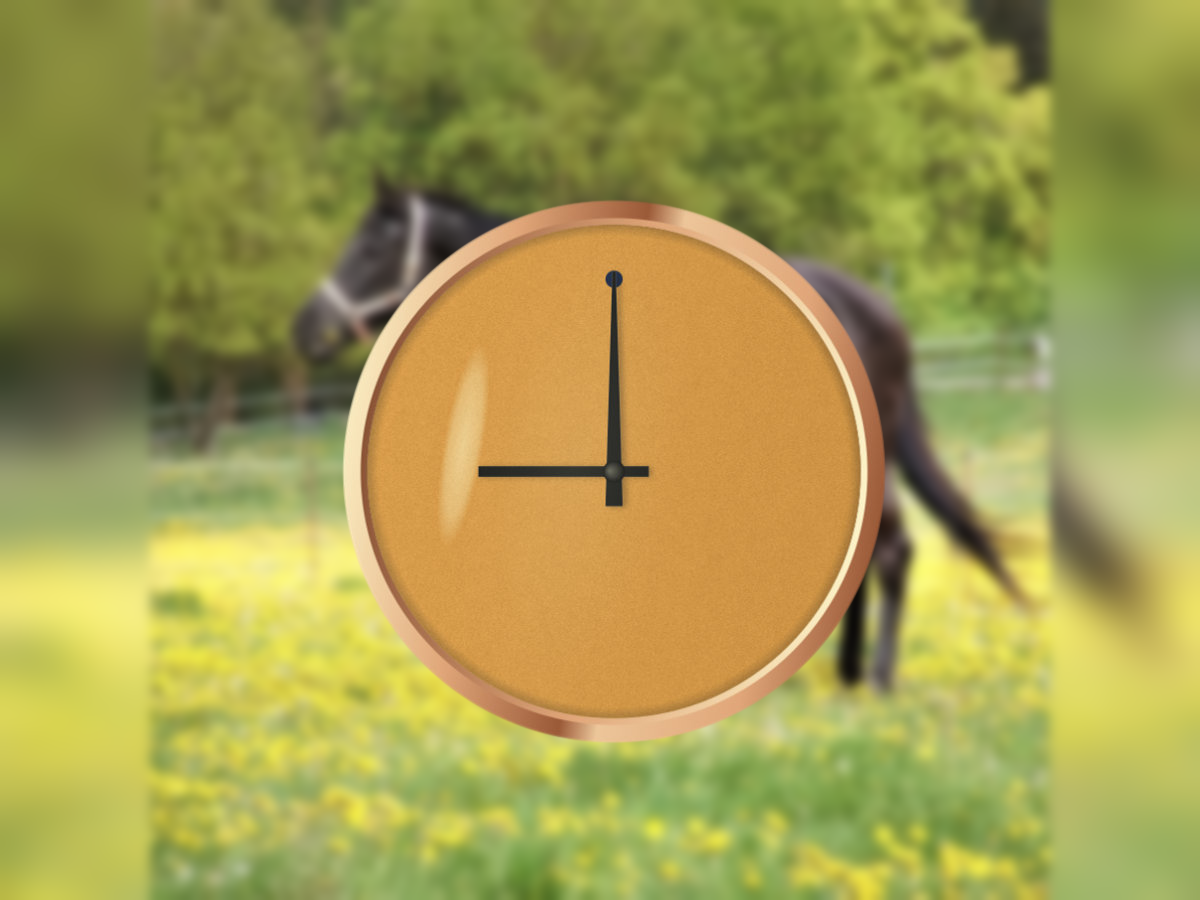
9:00
